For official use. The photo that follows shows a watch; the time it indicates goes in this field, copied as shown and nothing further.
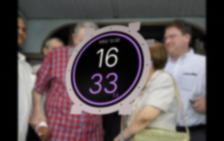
16:33
